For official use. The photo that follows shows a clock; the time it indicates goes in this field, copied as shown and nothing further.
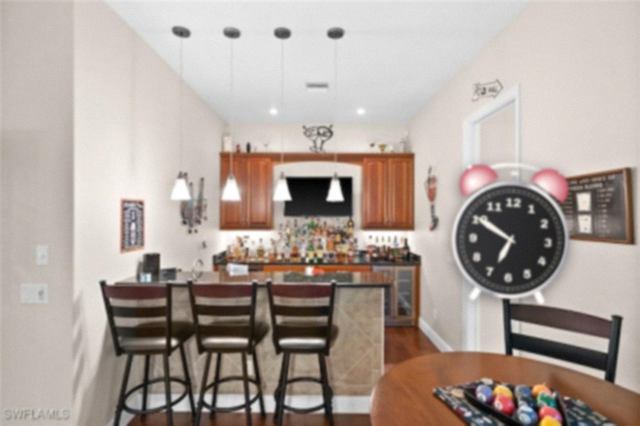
6:50
